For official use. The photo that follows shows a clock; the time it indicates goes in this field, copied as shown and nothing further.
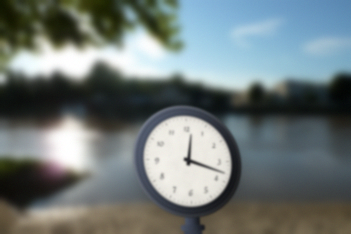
12:18
